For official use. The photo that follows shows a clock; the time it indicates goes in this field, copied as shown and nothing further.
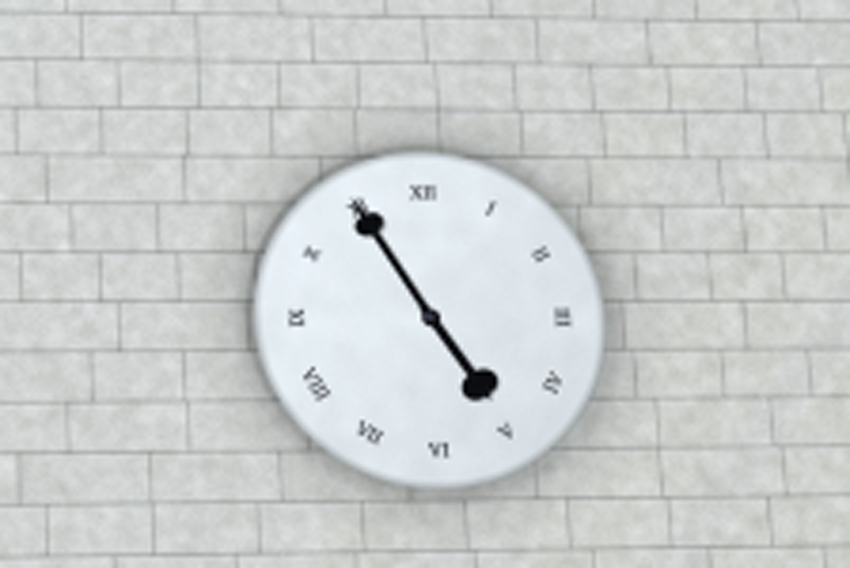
4:55
